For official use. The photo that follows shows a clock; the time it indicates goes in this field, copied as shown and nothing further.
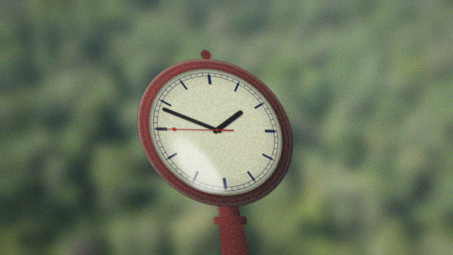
1:48:45
